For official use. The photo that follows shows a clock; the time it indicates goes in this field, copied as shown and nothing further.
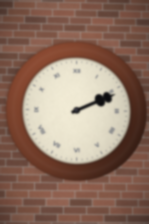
2:11
